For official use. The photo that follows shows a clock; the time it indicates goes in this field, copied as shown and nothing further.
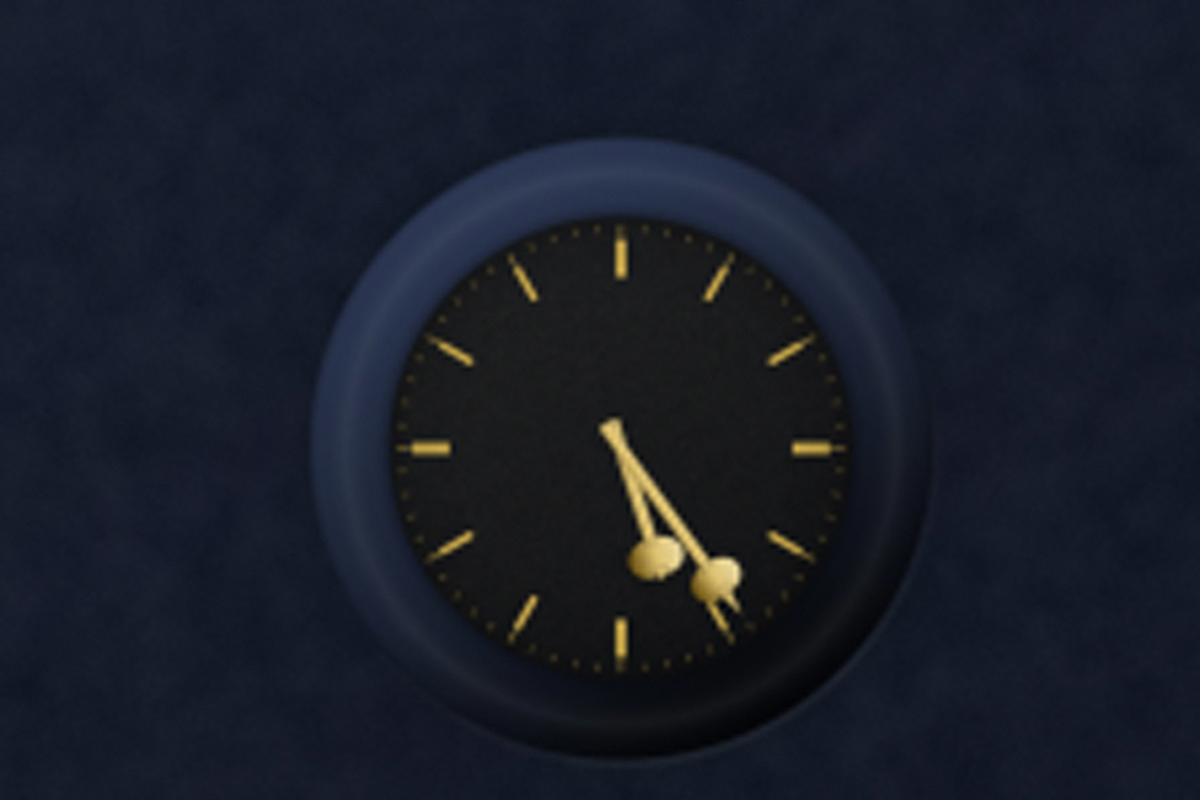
5:24
